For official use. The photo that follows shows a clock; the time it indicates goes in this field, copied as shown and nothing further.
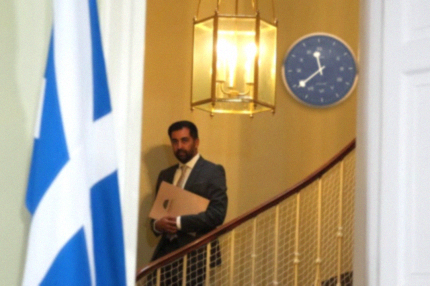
11:39
